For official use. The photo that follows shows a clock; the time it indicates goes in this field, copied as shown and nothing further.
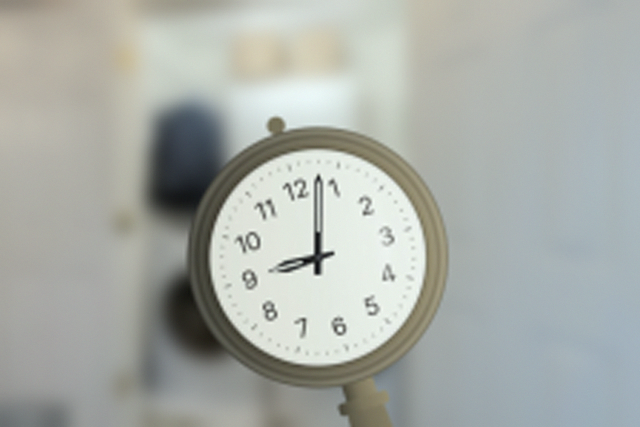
9:03
